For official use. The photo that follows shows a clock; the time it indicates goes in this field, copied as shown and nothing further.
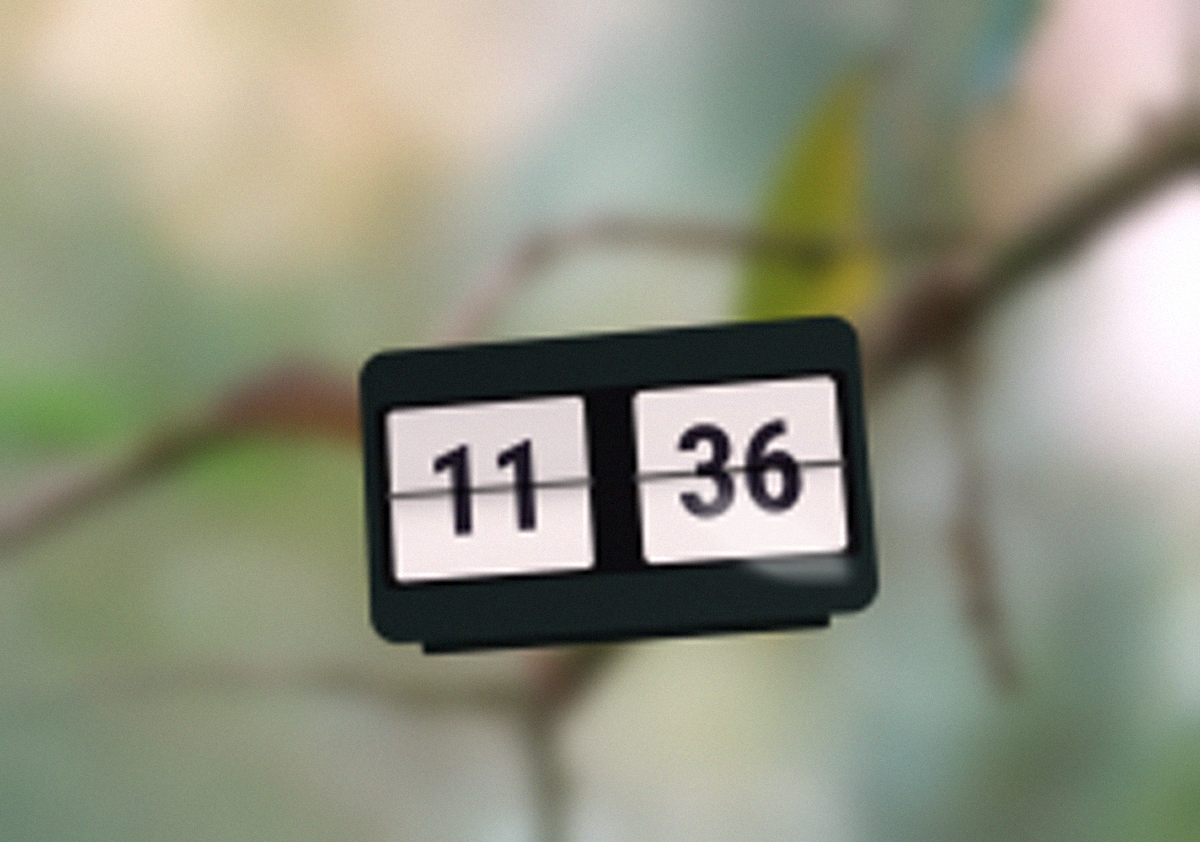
11:36
